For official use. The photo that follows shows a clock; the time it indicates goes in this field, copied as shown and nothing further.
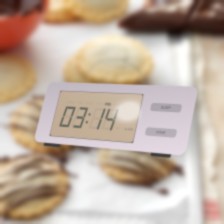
3:14
